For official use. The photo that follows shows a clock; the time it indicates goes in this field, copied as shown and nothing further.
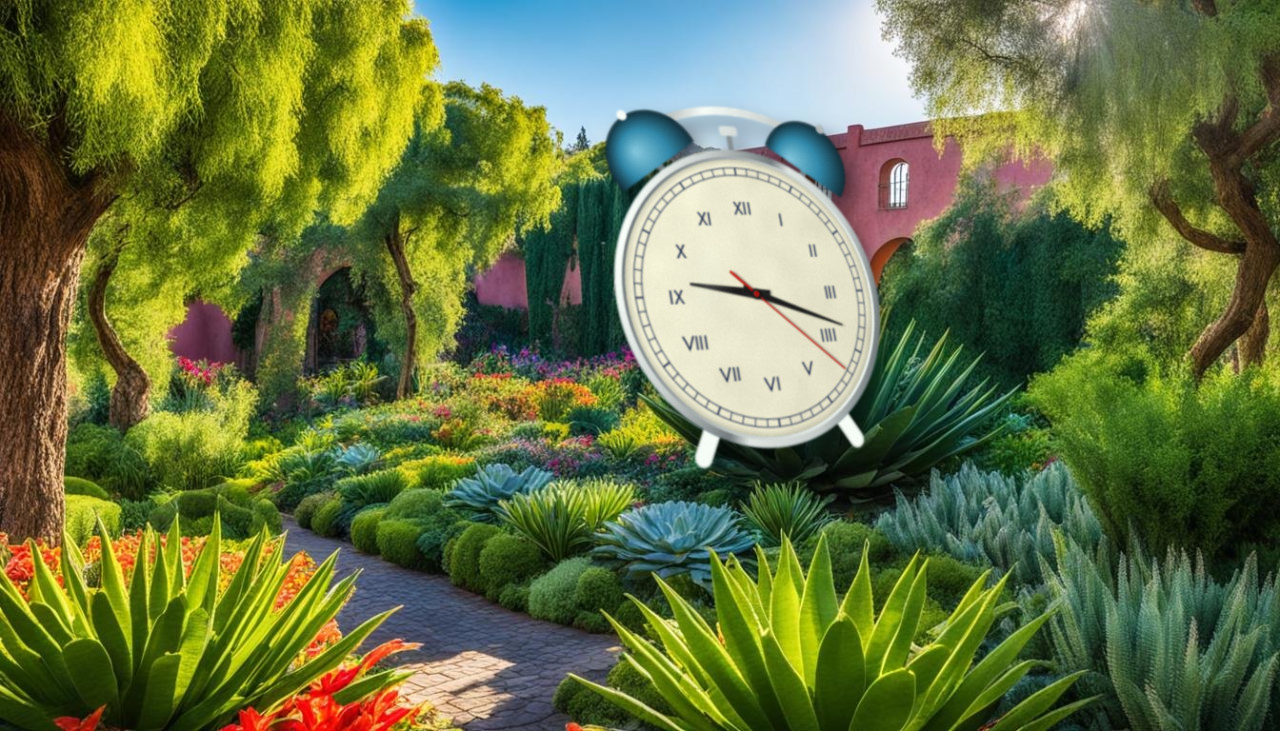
9:18:22
